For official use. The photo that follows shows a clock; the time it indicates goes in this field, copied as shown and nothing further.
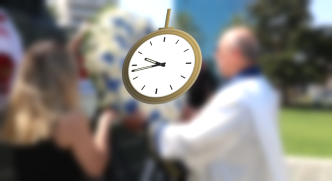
9:43
